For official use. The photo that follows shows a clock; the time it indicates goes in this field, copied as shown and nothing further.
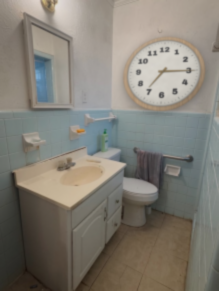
7:15
